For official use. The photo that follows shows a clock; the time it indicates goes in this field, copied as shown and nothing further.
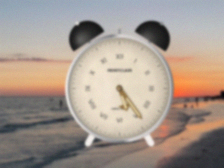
5:24
